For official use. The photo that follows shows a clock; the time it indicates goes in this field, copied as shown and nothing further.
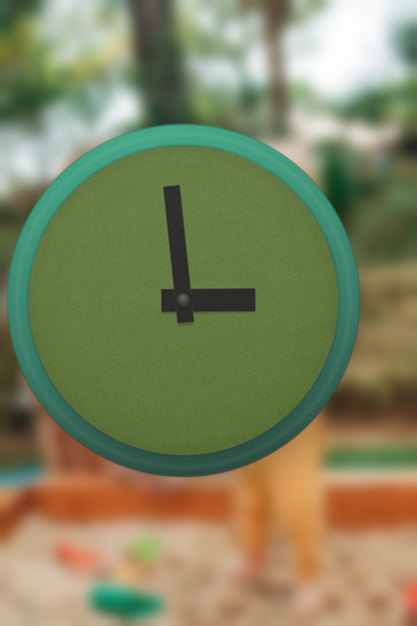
2:59
